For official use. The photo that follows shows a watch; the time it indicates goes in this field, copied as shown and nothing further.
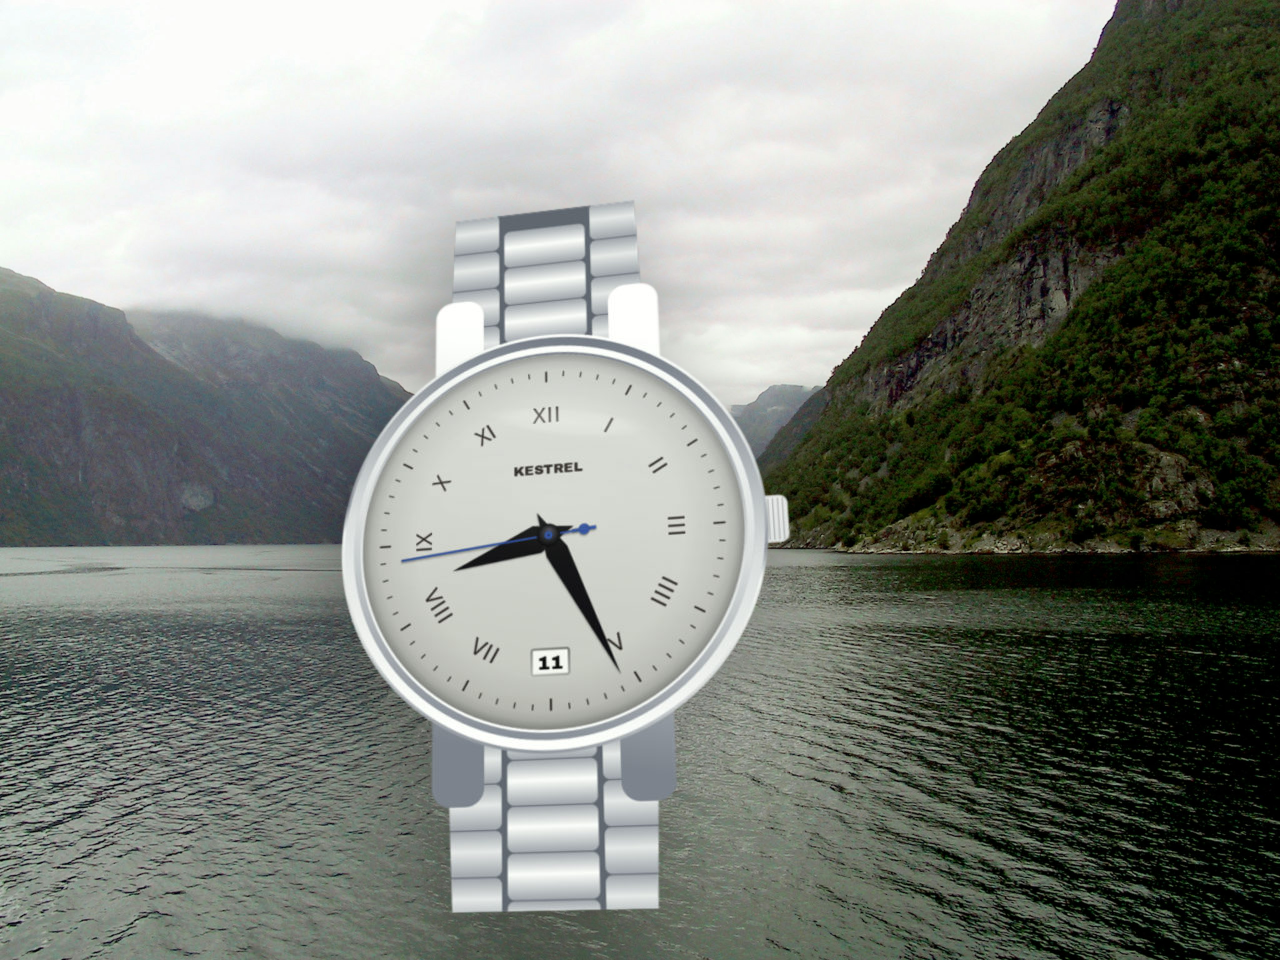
8:25:44
